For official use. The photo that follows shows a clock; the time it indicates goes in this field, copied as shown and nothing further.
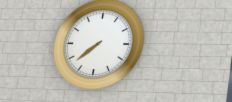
7:38
